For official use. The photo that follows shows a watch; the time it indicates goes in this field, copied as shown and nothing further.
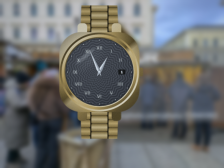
12:56
